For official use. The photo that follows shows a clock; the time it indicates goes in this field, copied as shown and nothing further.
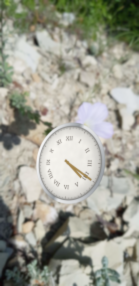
4:20
